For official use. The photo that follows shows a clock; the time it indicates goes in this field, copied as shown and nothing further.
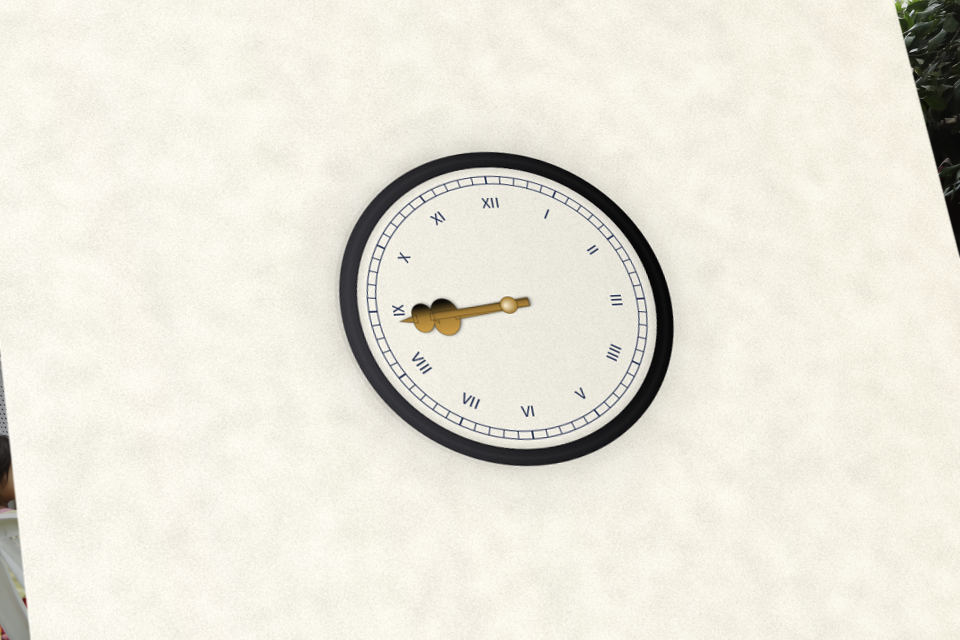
8:44
